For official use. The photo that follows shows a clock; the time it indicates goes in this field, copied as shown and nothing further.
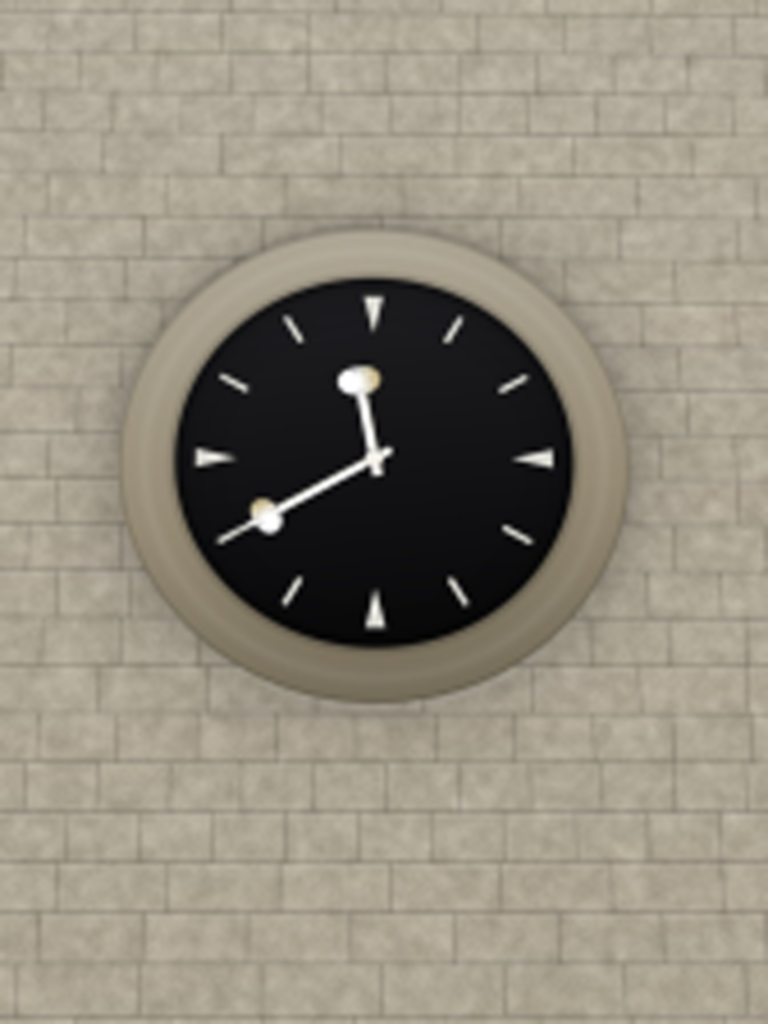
11:40
